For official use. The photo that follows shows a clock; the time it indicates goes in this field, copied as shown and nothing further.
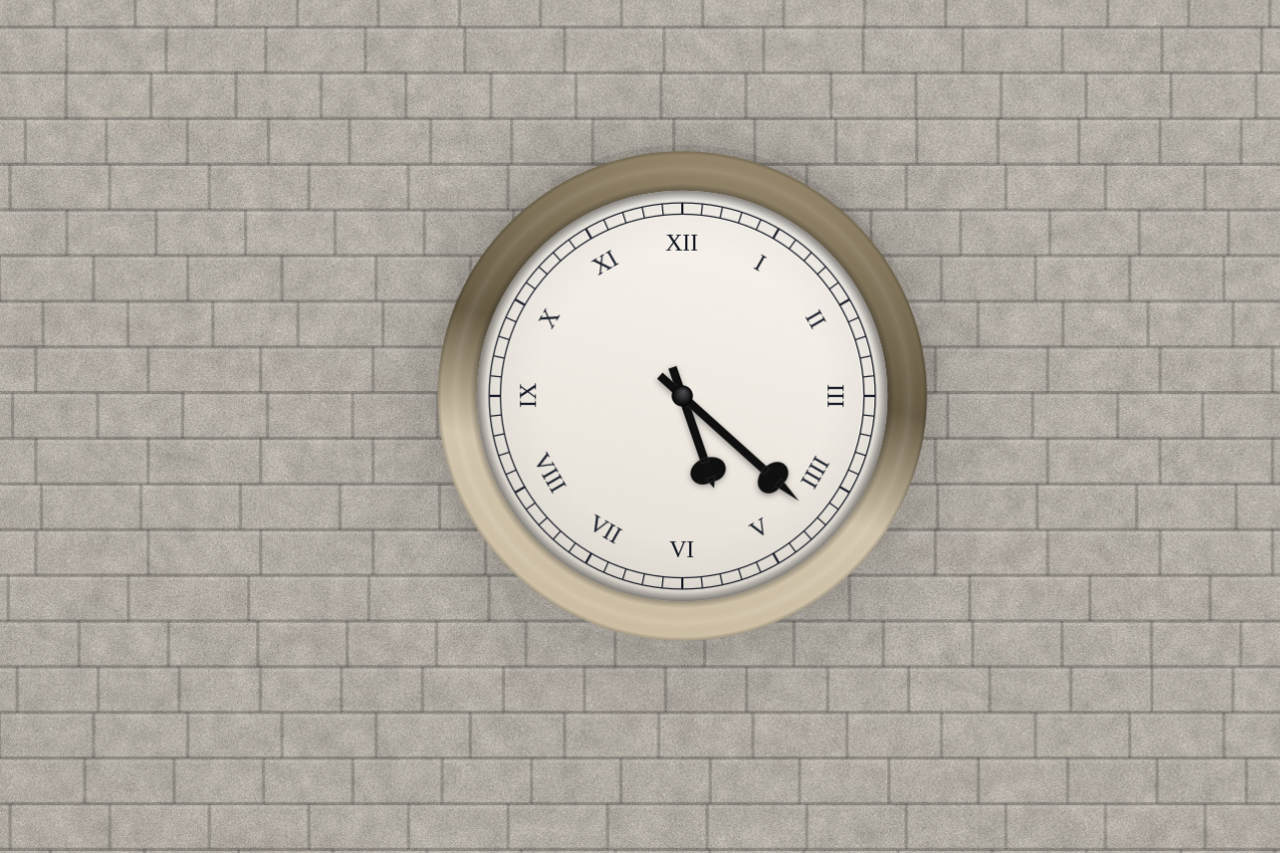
5:22
